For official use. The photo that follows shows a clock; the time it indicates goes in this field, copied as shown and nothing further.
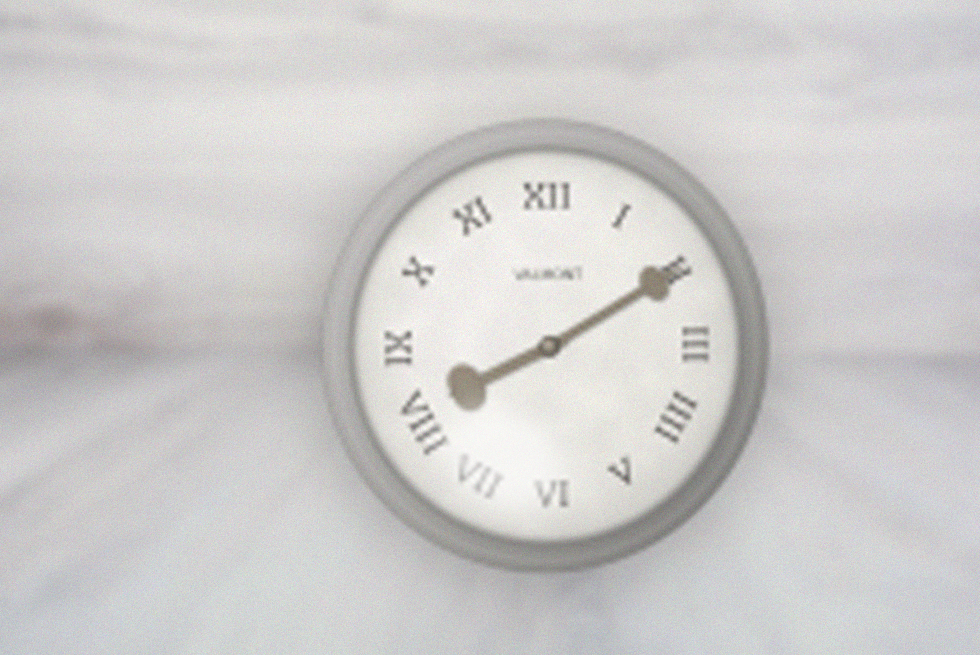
8:10
